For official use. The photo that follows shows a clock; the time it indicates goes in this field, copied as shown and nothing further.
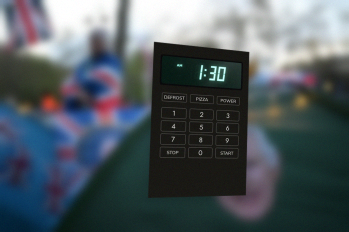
1:30
